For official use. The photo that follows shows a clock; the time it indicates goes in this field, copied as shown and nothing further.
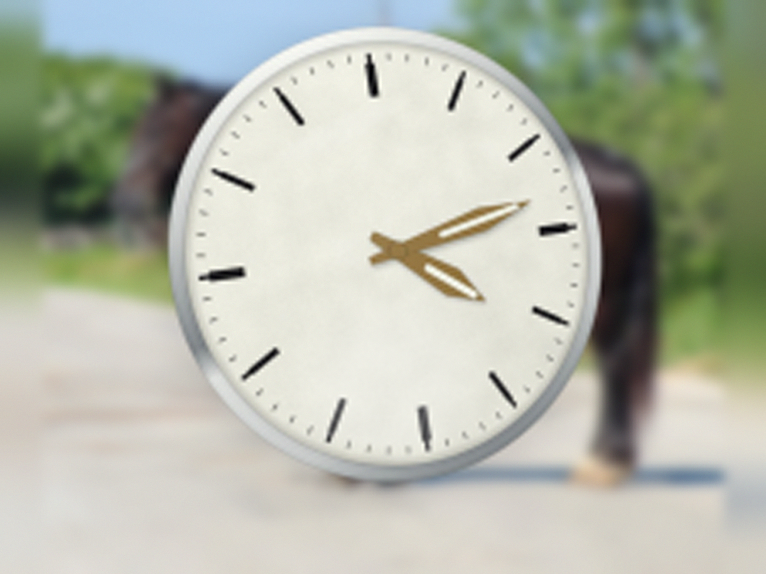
4:13
